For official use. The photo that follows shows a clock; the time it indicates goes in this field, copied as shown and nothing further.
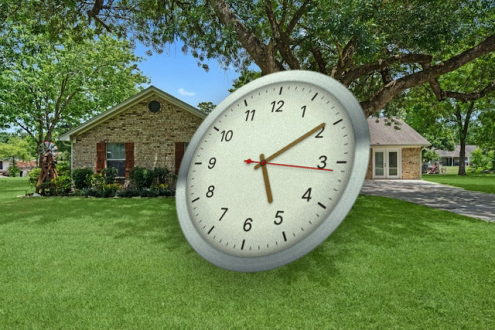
5:09:16
